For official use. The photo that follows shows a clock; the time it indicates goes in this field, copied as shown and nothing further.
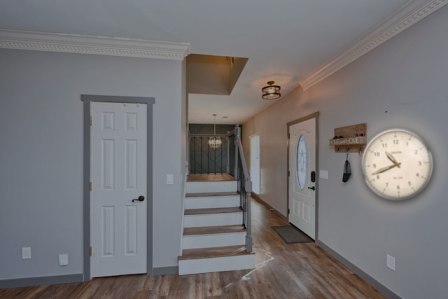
10:42
